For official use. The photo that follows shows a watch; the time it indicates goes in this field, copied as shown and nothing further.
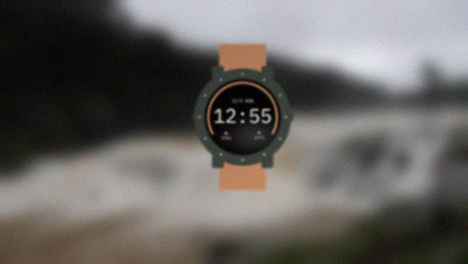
12:55
